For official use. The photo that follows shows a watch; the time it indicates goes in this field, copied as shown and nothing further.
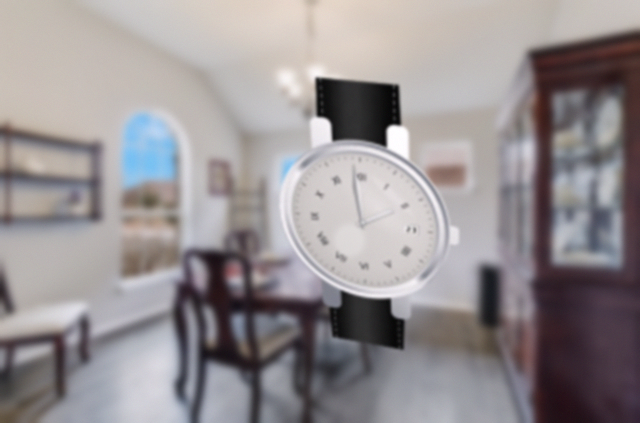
1:59
